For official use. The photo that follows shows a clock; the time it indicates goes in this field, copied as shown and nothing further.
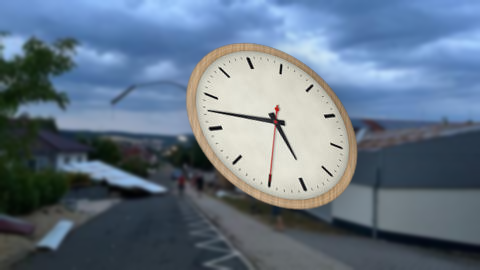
5:47:35
